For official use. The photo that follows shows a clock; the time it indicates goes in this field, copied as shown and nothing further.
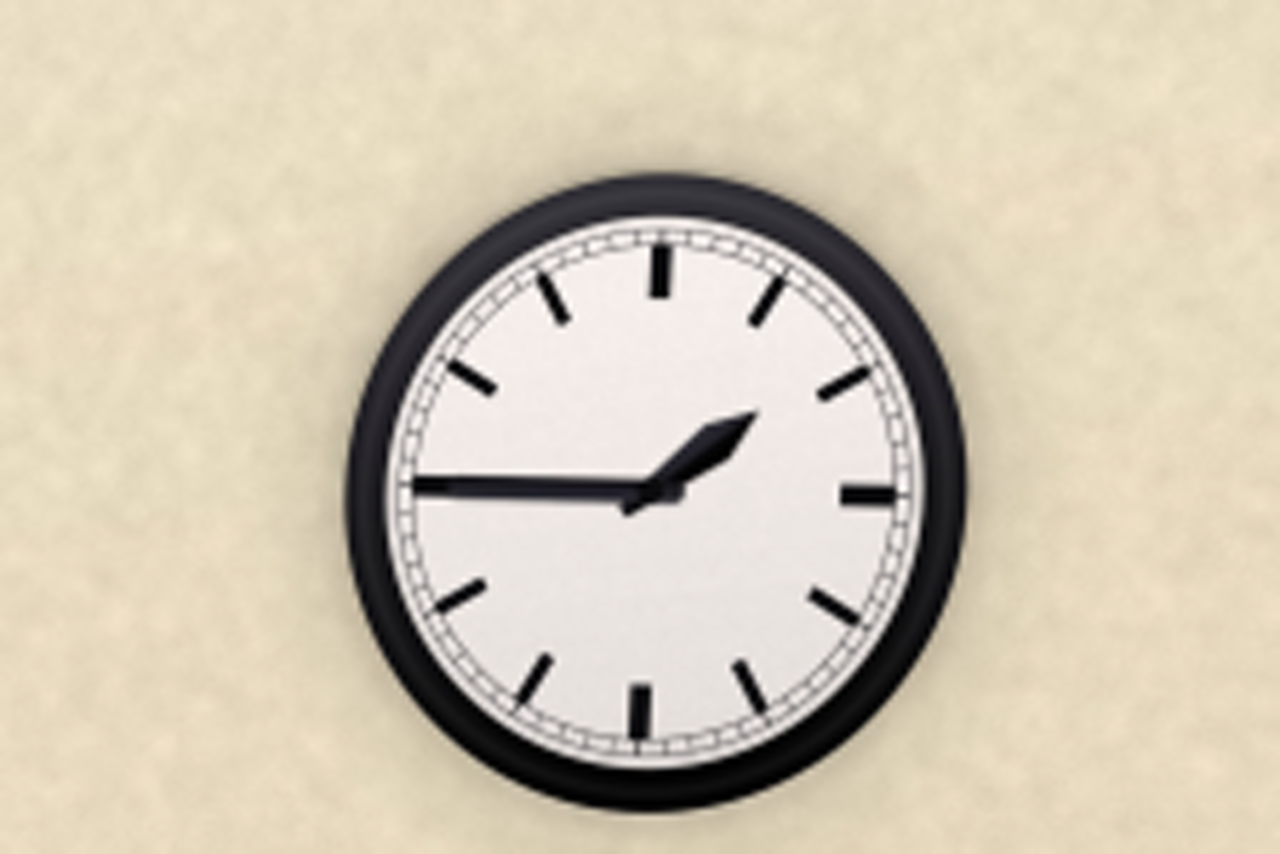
1:45
